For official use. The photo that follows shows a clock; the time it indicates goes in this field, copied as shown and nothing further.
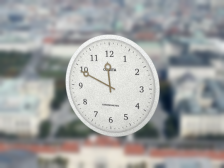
11:49
